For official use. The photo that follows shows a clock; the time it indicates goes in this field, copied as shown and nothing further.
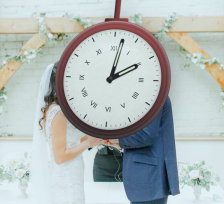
2:02
